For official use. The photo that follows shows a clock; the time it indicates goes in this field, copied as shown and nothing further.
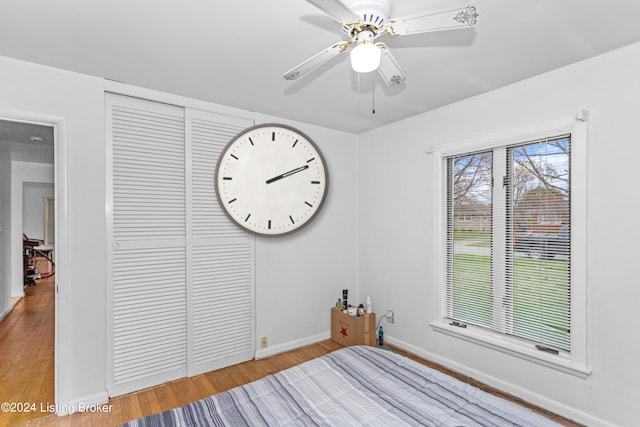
2:11
